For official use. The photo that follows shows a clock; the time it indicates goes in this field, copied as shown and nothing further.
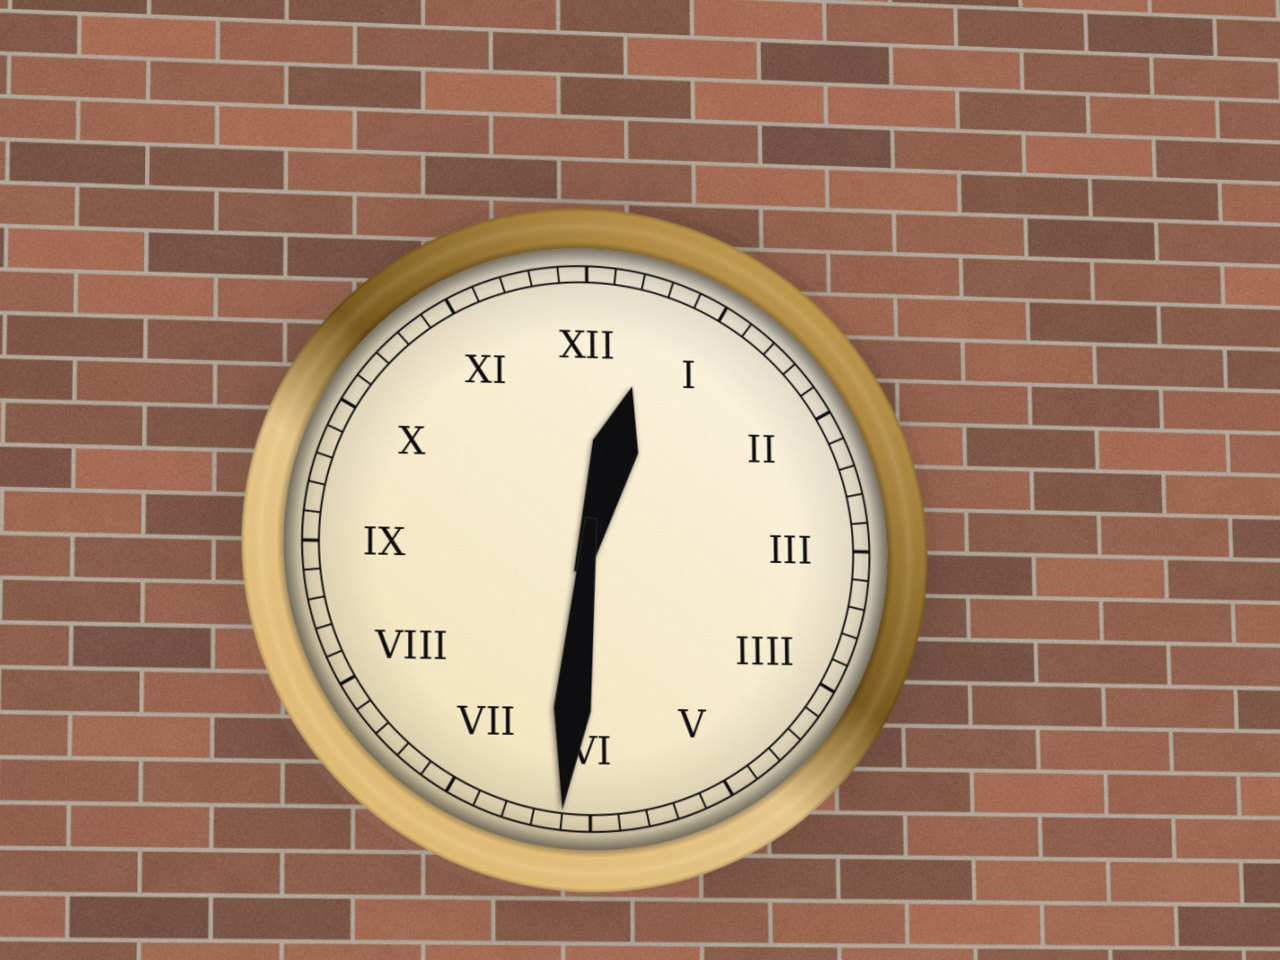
12:31
